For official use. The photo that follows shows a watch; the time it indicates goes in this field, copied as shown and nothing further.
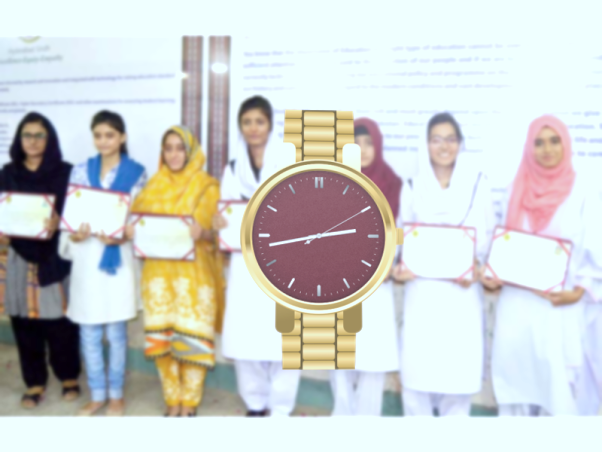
2:43:10
